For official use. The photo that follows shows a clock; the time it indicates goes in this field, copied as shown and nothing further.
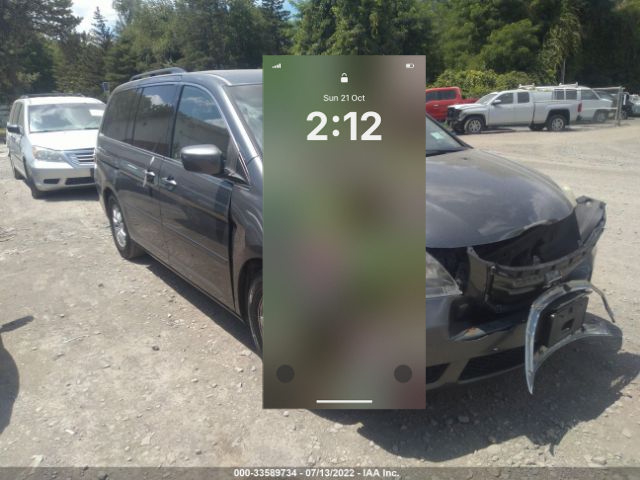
2:12
